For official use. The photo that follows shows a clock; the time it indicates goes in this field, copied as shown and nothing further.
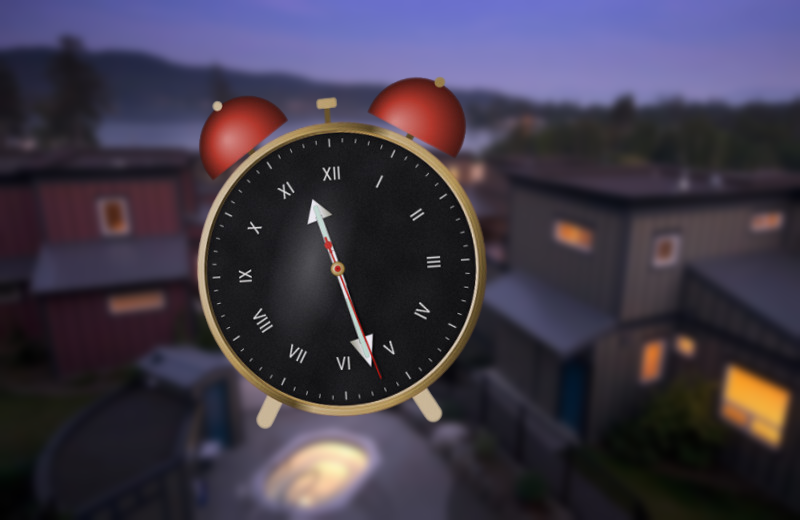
11:27:27
